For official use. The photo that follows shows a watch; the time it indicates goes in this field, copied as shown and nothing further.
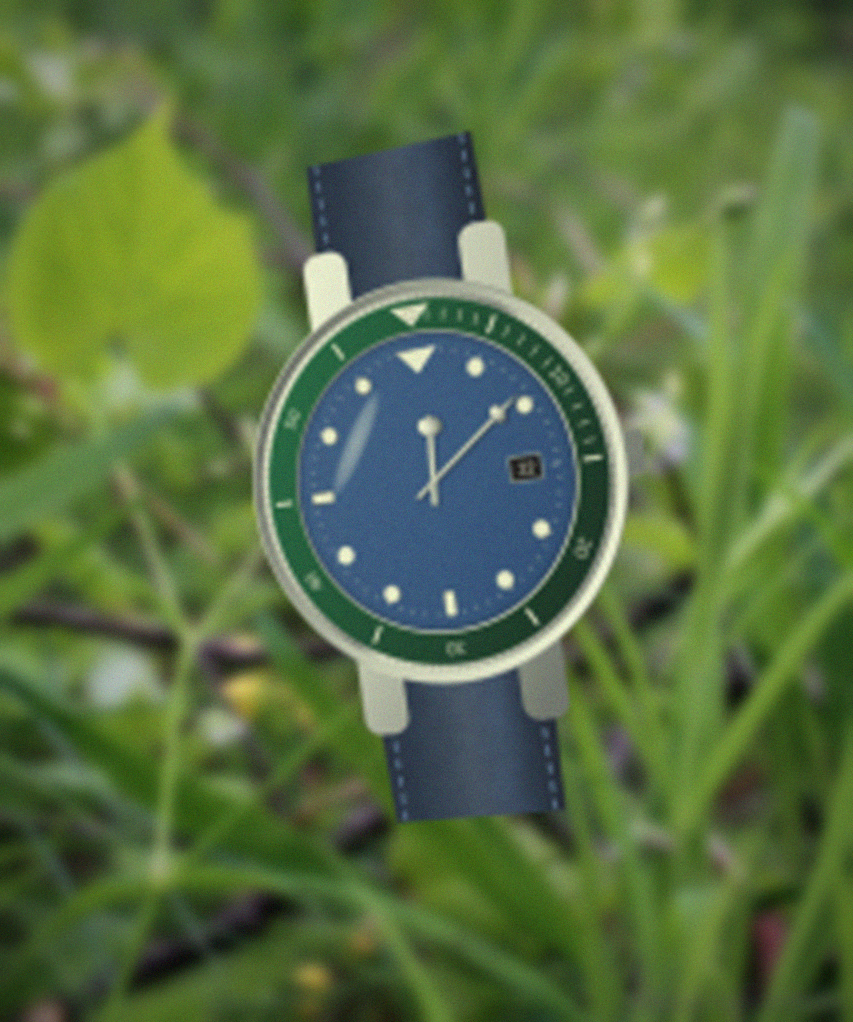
12:09
